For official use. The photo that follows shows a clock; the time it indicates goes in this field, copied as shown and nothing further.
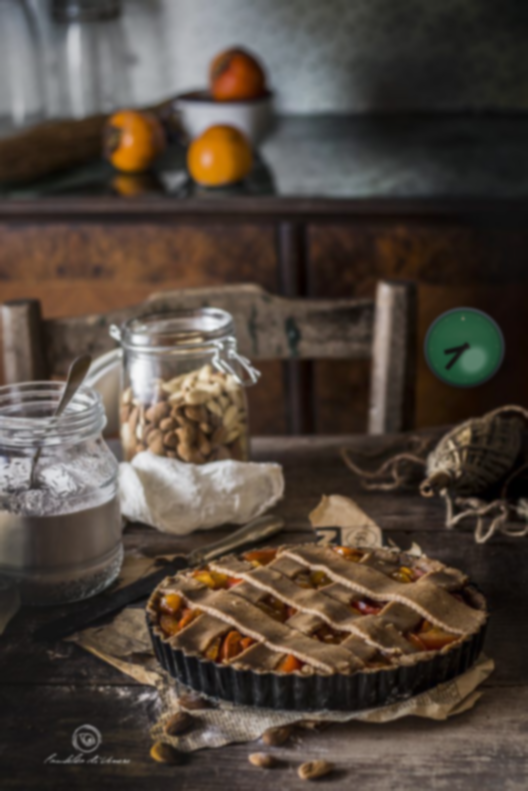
8:37
